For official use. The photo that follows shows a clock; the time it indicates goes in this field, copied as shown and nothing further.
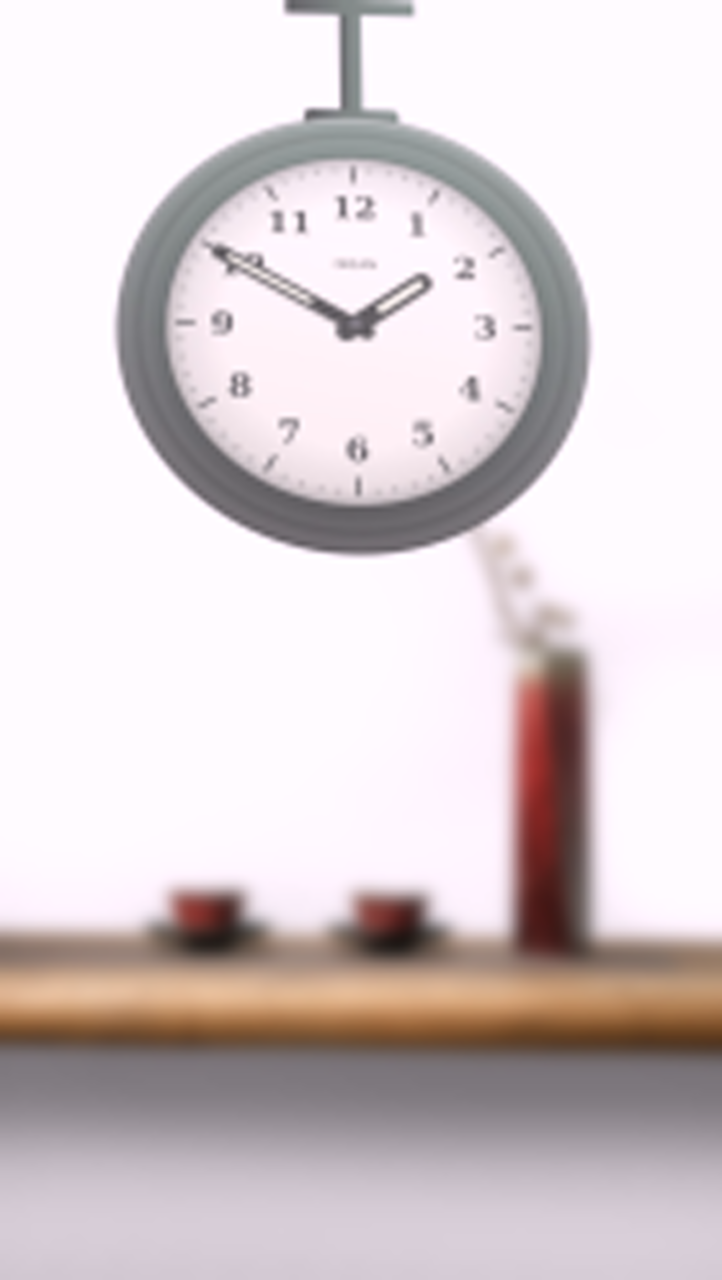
1:50
